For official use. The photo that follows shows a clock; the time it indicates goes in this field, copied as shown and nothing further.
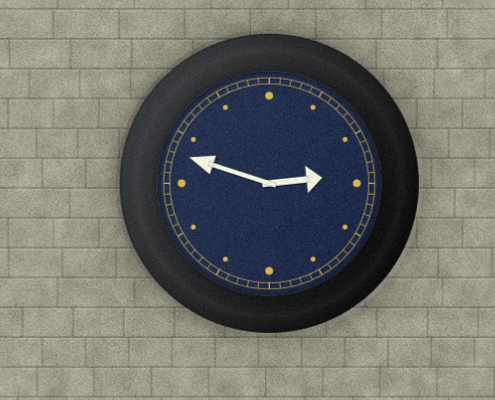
2:48
